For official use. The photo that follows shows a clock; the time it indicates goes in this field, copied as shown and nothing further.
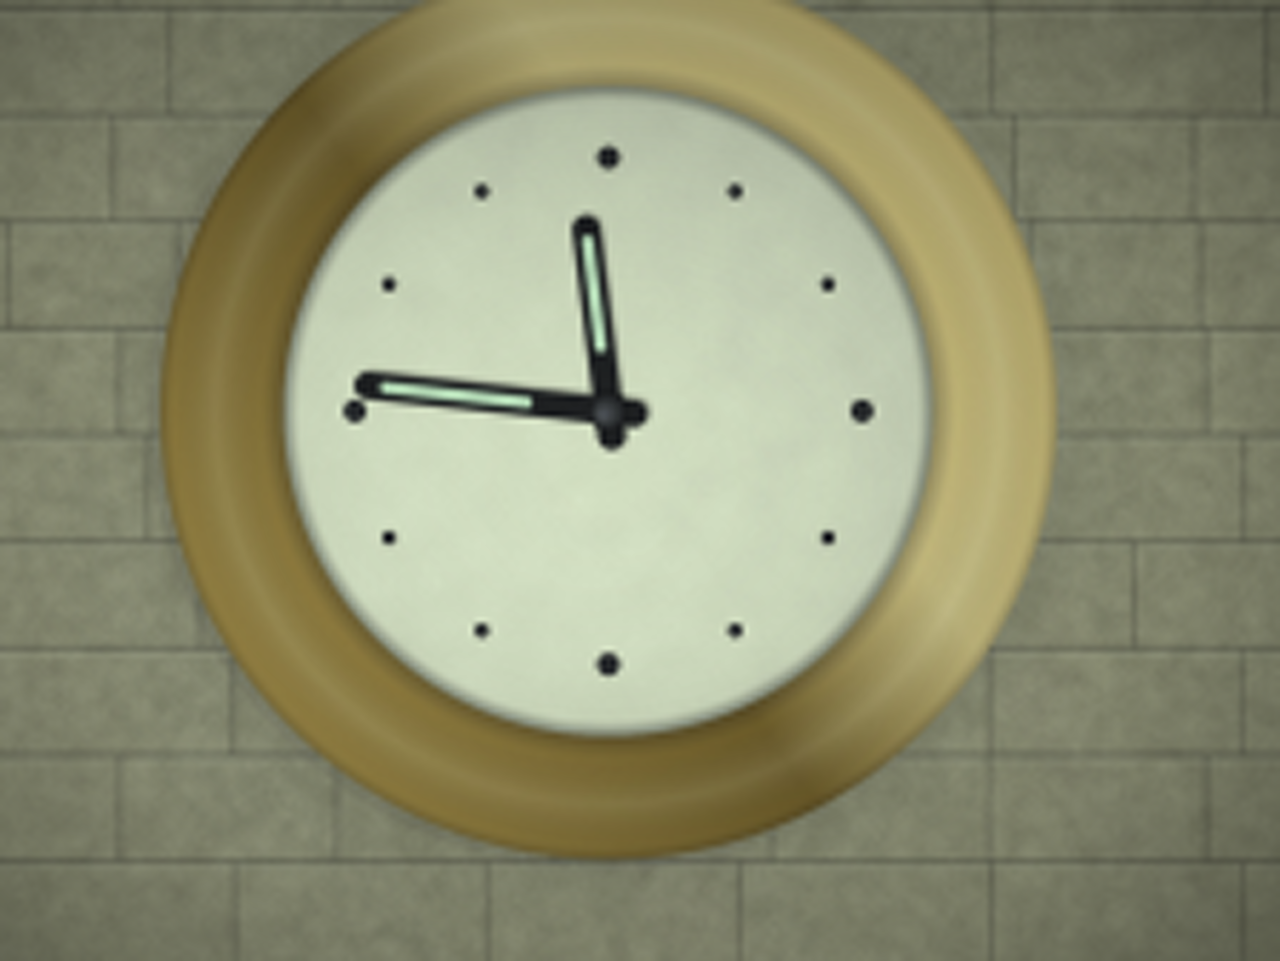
11:46
